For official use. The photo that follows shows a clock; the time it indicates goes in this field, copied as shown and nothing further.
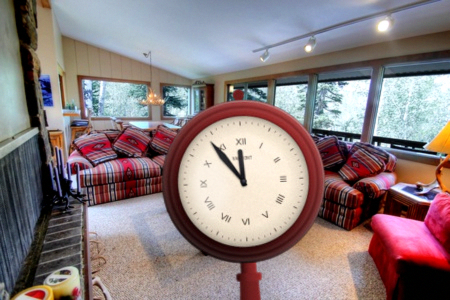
11:54
